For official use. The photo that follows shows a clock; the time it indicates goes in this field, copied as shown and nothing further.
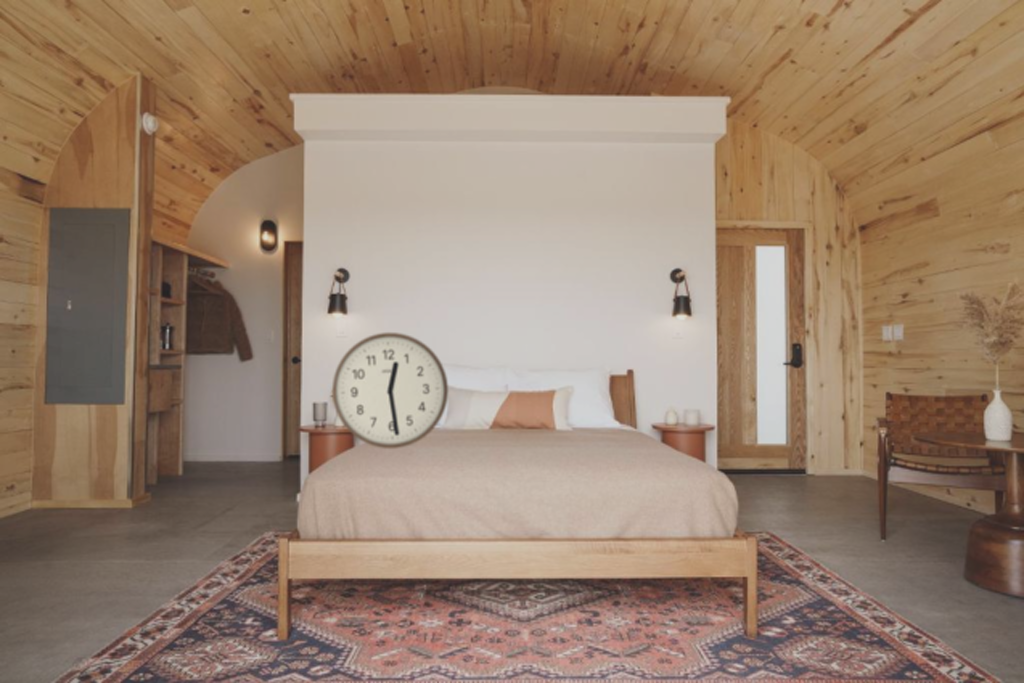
12:29
